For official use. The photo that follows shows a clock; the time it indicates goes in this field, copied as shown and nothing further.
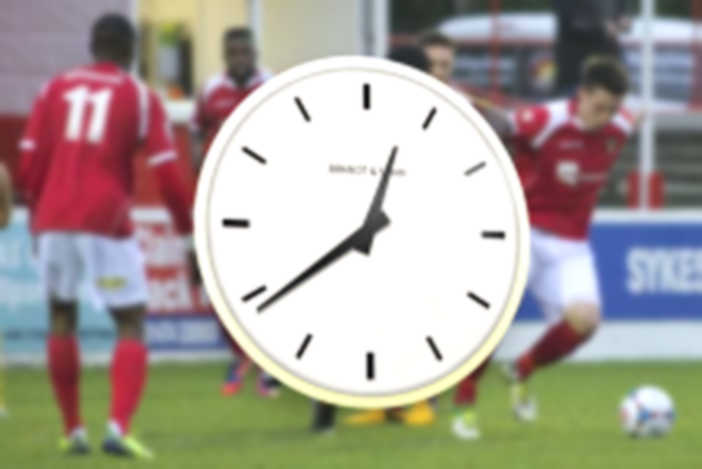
12:39
